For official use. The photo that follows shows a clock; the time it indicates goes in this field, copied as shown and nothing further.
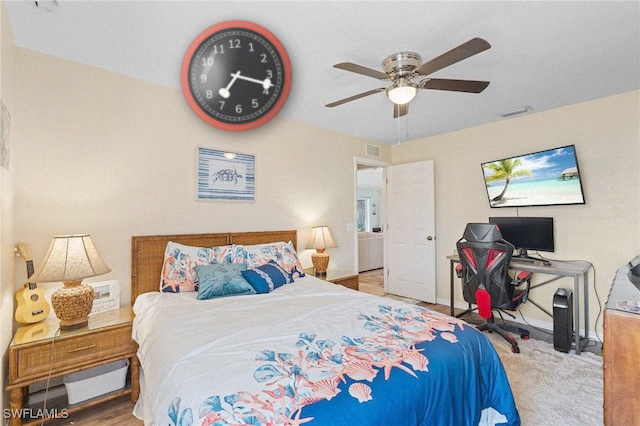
7:18
